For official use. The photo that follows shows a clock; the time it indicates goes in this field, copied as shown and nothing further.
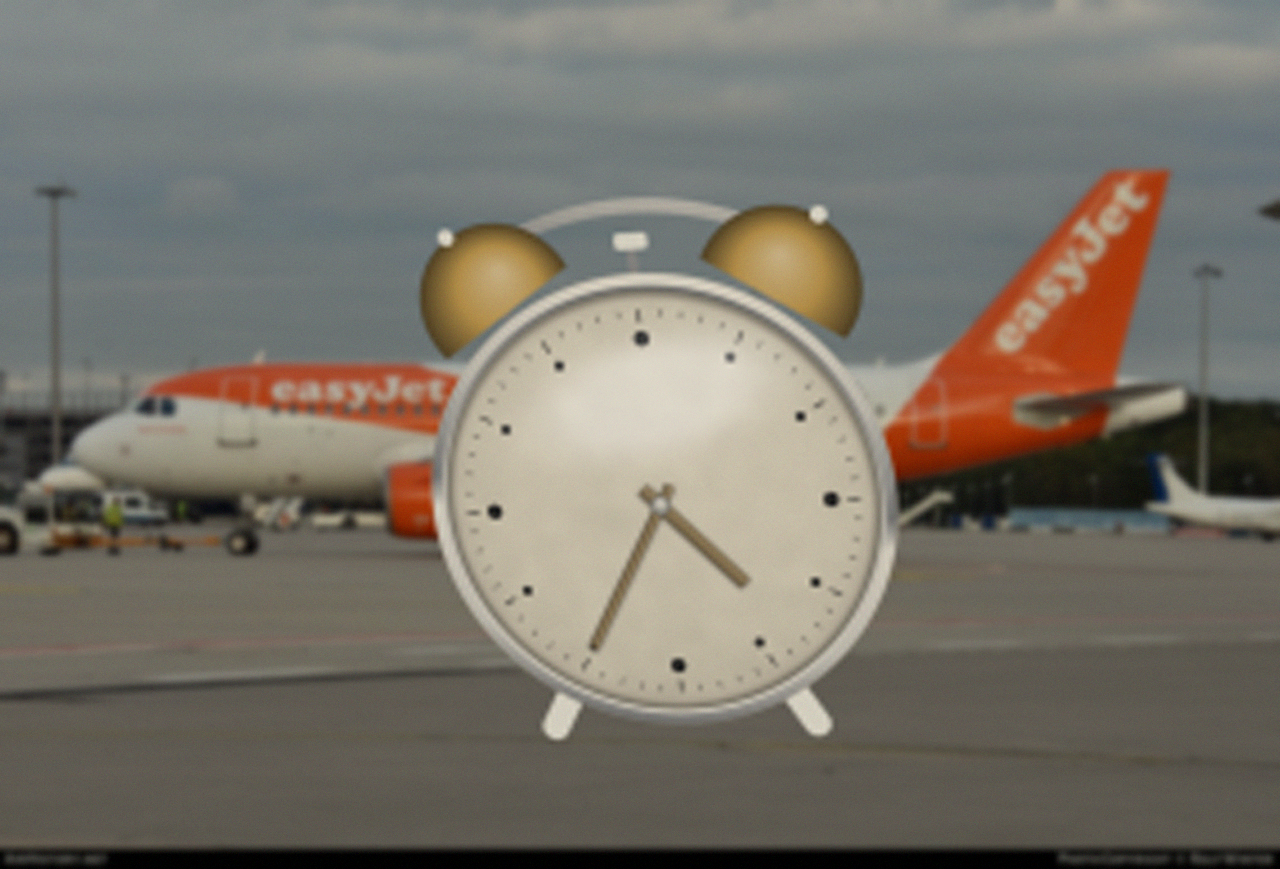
4:35
